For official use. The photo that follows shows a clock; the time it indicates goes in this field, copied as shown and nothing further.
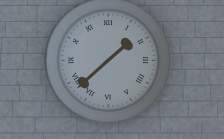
1:38
